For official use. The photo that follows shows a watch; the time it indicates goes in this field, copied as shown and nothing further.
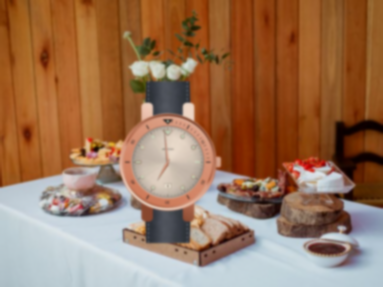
6:59
